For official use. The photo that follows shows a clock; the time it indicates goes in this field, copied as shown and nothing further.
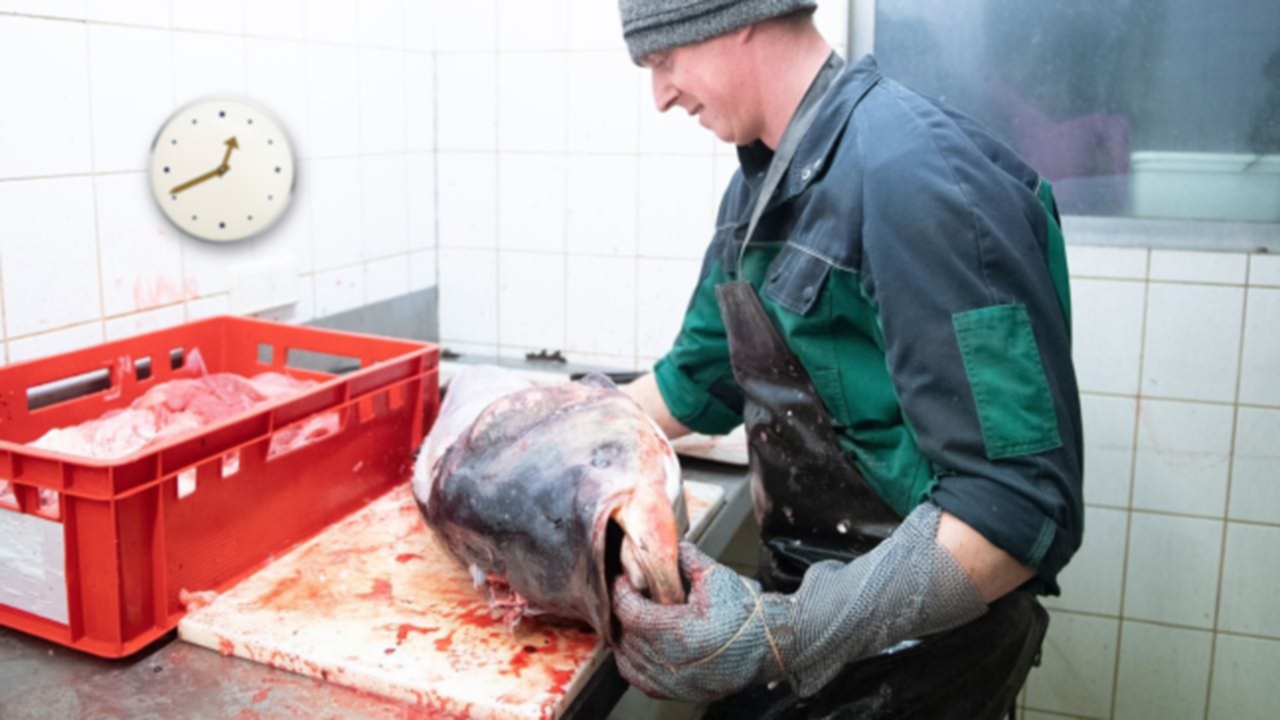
12:41
